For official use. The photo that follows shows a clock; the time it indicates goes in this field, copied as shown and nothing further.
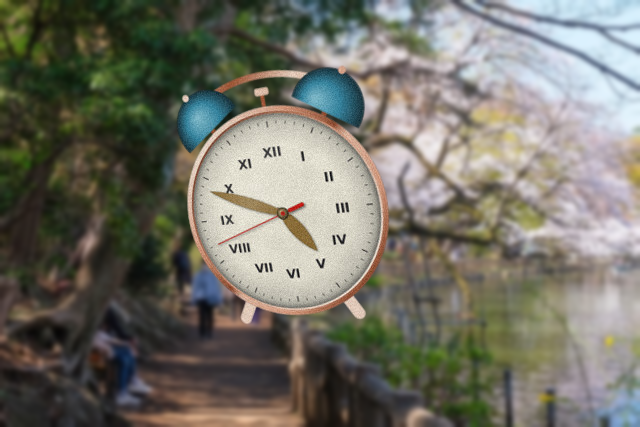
4:48:42
